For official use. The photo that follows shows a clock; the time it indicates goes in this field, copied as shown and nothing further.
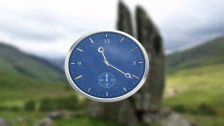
11:21
